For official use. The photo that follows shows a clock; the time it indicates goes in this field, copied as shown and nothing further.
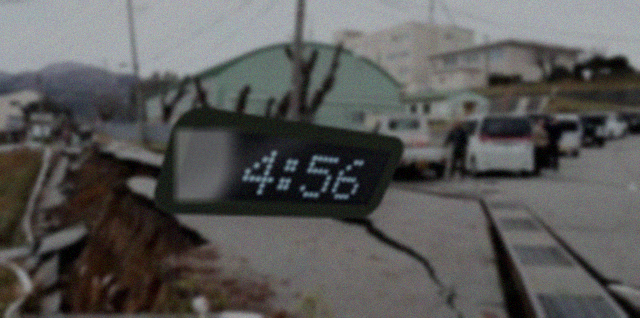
4:56
